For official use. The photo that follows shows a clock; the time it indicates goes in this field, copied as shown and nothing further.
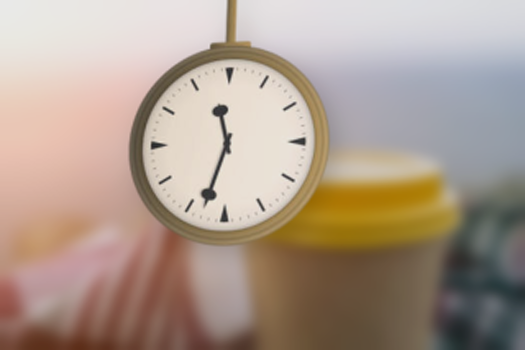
11:33
